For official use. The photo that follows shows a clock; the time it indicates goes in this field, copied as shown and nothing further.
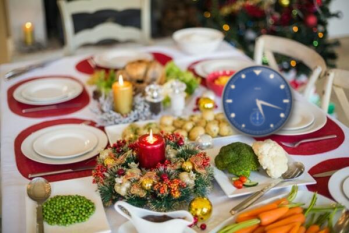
5:18
